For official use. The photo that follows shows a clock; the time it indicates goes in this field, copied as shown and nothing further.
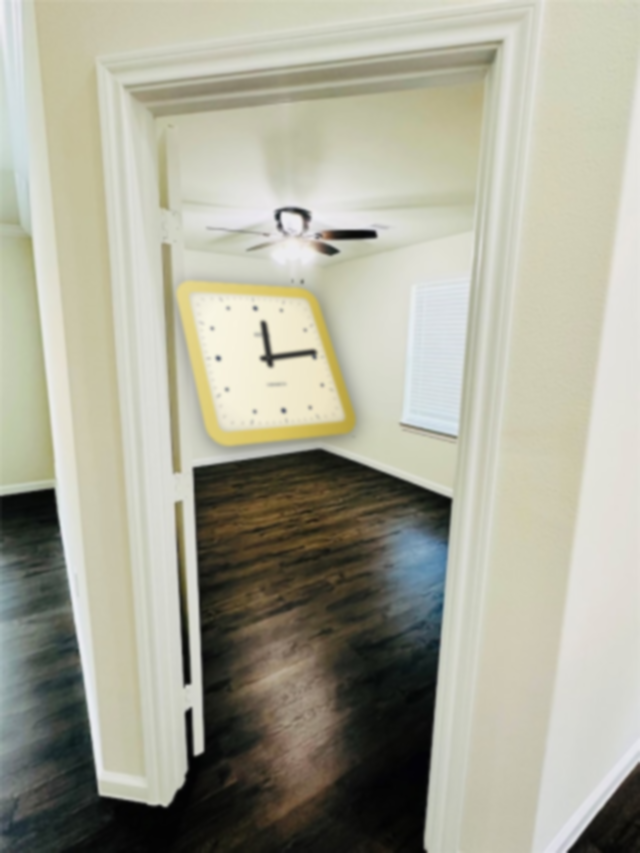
12:14
